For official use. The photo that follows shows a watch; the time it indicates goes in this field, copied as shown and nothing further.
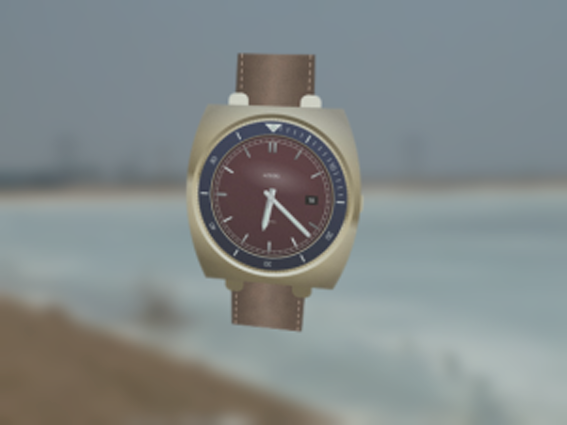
6:22
